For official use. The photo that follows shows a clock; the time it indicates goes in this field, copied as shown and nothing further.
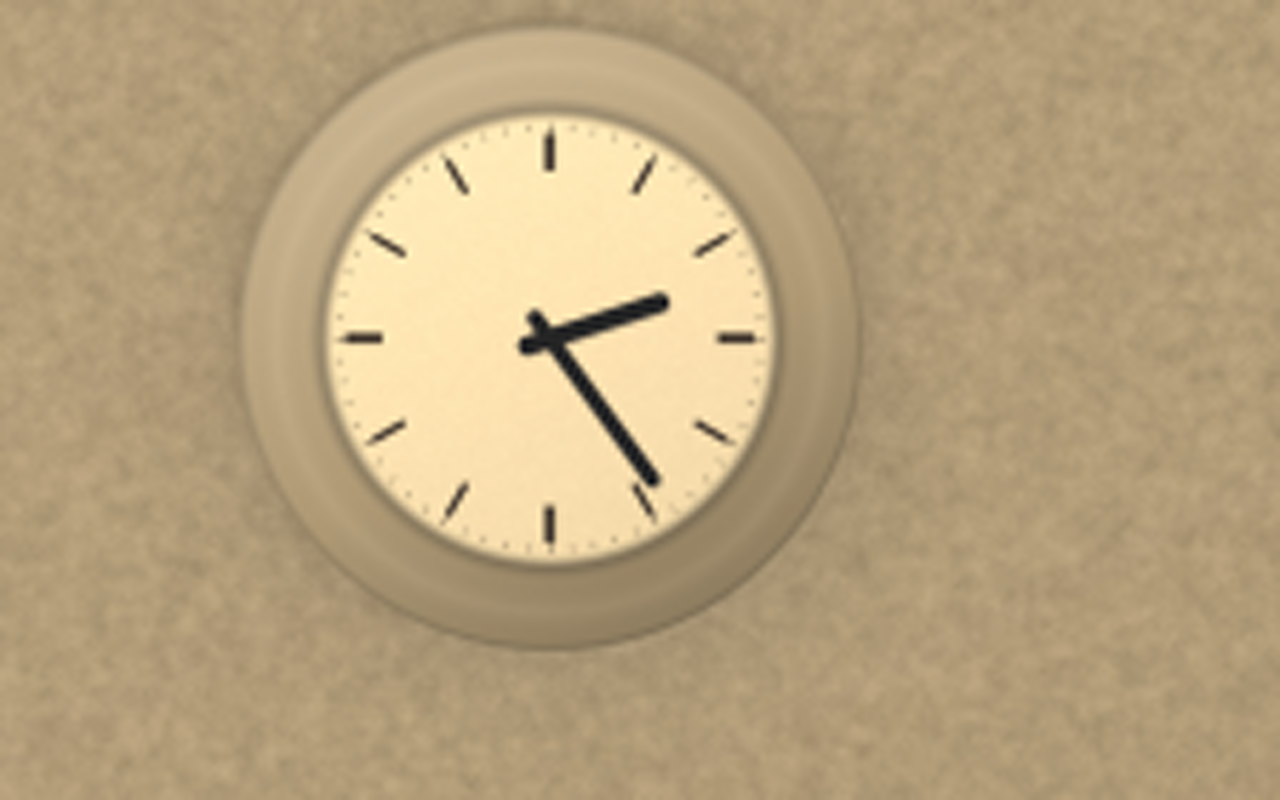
2:24
